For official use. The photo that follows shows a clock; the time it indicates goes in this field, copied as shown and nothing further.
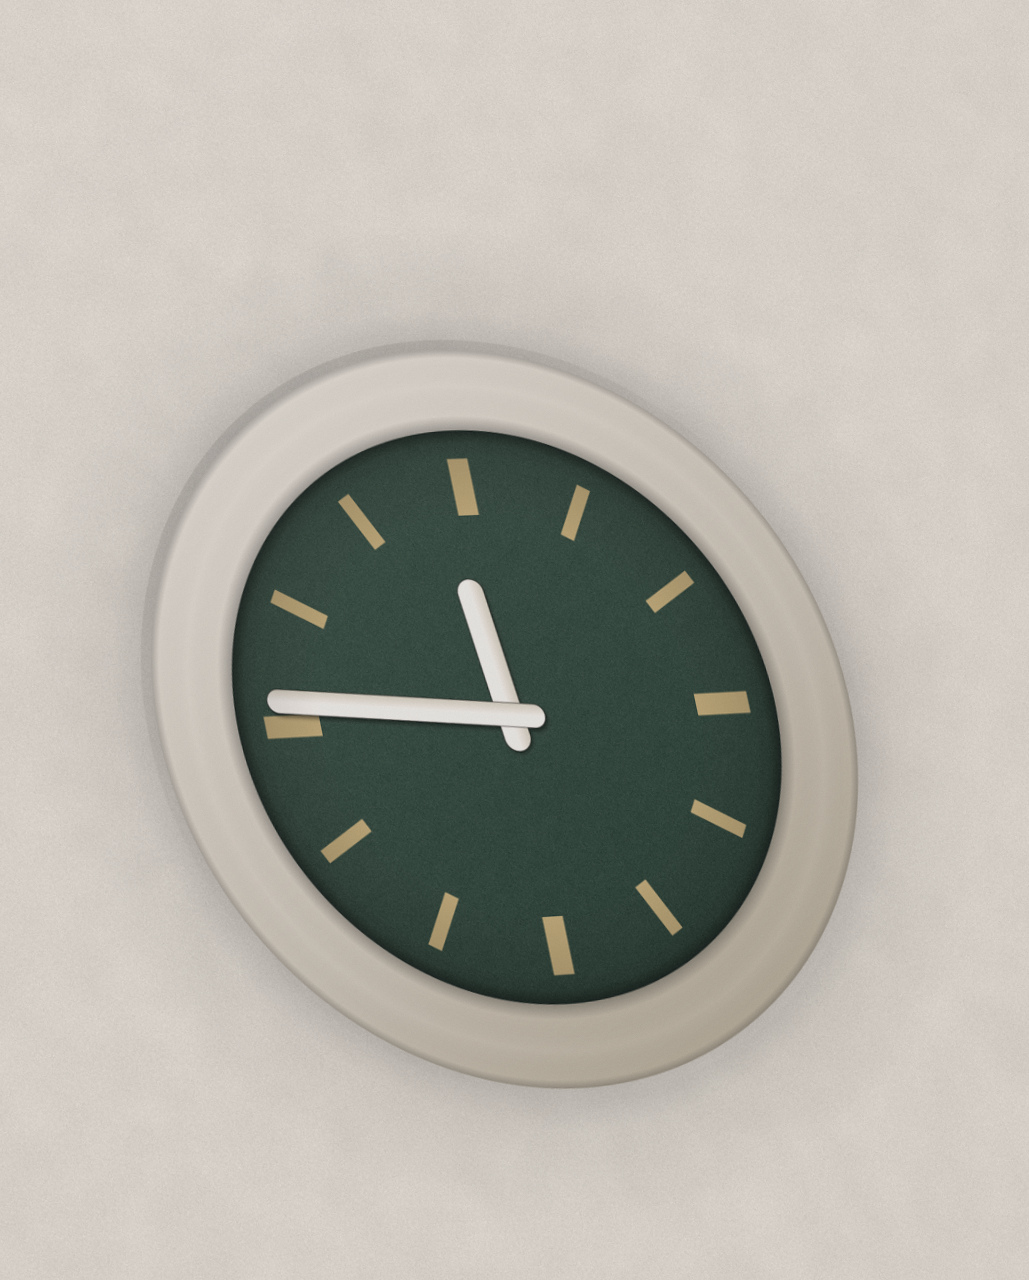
11:46
